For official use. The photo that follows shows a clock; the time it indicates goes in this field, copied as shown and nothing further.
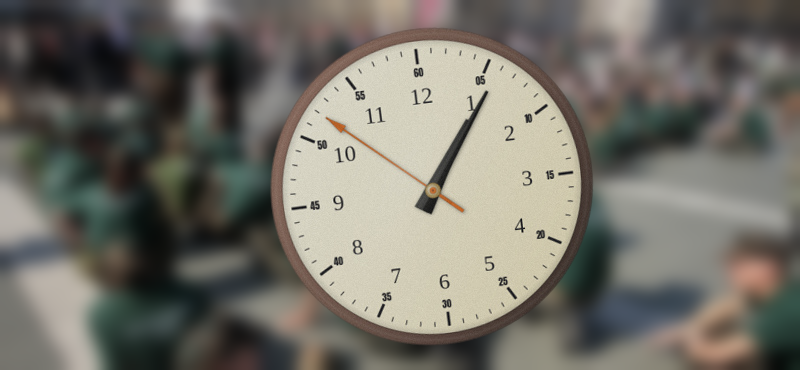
1:05:52
